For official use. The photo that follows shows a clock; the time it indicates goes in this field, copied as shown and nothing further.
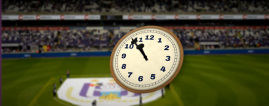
10:53
